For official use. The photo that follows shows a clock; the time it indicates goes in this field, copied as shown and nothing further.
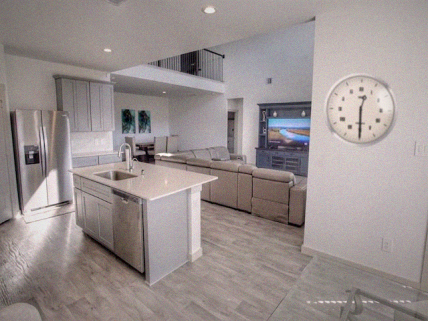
12:30
